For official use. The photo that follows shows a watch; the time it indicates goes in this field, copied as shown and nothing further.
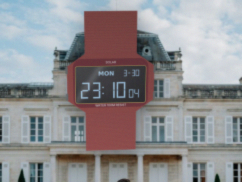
23:10
